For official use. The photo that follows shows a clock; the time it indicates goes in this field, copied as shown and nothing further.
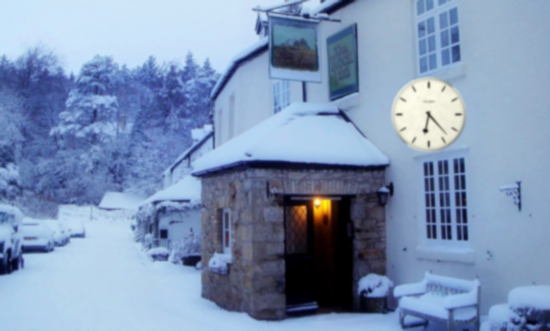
6:23
